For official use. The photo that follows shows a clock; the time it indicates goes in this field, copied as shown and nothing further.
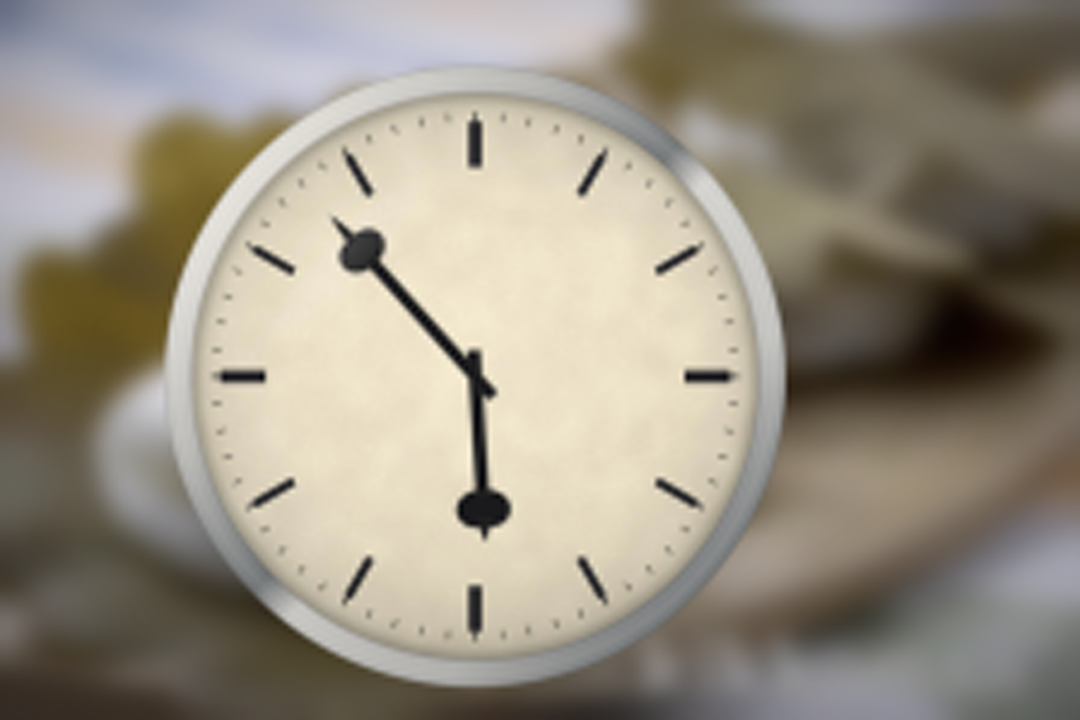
5:53
